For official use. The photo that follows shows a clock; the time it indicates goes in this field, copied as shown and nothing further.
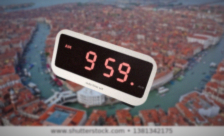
9:59
